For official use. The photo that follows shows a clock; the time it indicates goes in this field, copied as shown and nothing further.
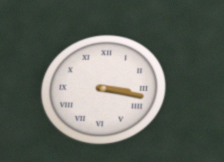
3:17
